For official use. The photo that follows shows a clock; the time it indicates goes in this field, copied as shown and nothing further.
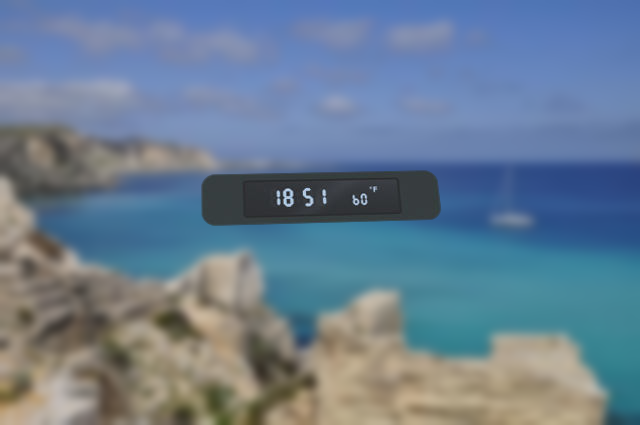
18:51
